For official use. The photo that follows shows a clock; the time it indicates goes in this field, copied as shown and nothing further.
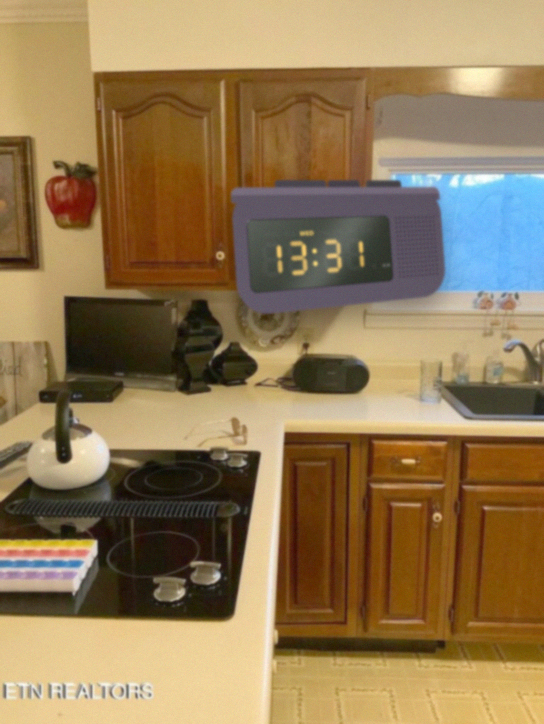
13:31
